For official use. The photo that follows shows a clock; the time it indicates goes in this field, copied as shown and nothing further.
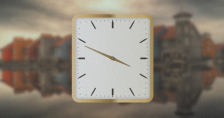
3:49
